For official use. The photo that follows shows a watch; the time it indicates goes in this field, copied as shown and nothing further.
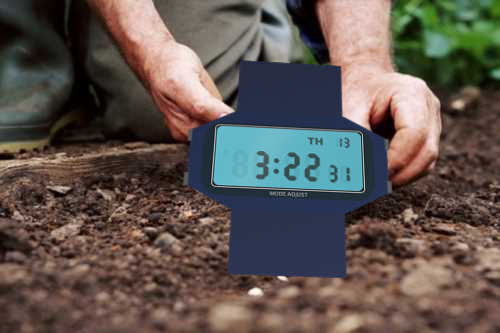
3:22:31
